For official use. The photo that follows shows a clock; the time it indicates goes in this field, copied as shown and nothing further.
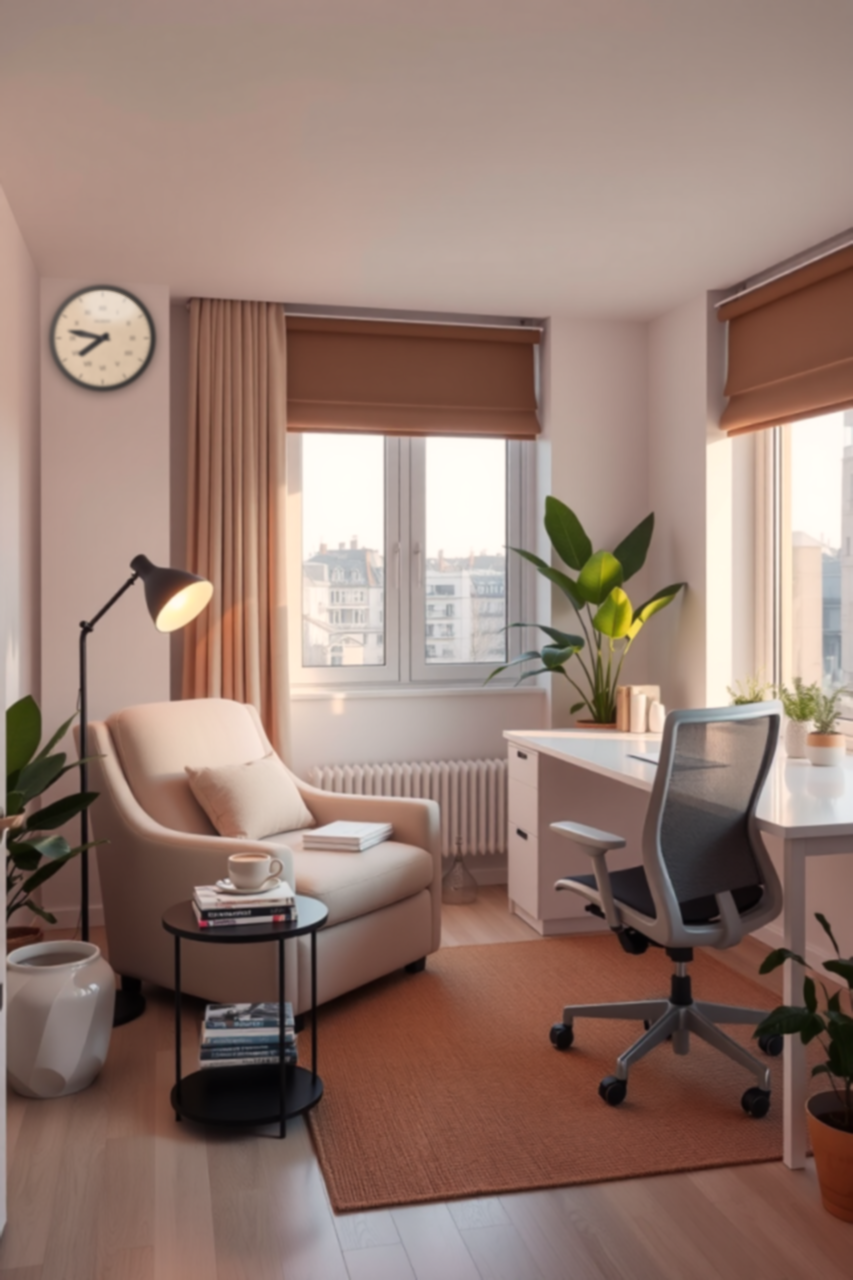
7:47
